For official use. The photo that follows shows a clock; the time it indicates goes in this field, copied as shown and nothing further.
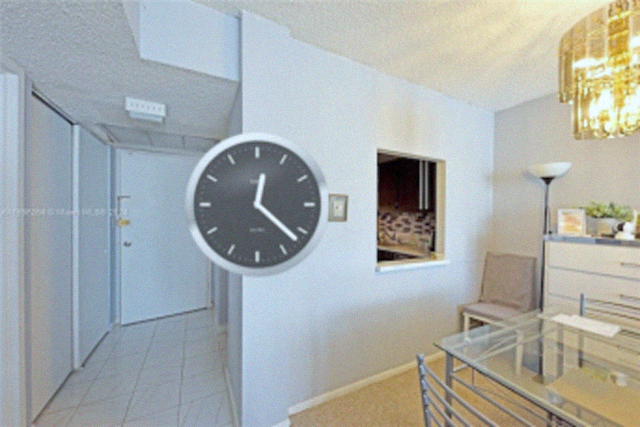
12:22
